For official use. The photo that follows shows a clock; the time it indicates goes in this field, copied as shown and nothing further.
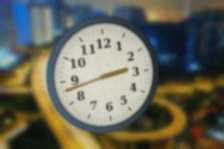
2:43
